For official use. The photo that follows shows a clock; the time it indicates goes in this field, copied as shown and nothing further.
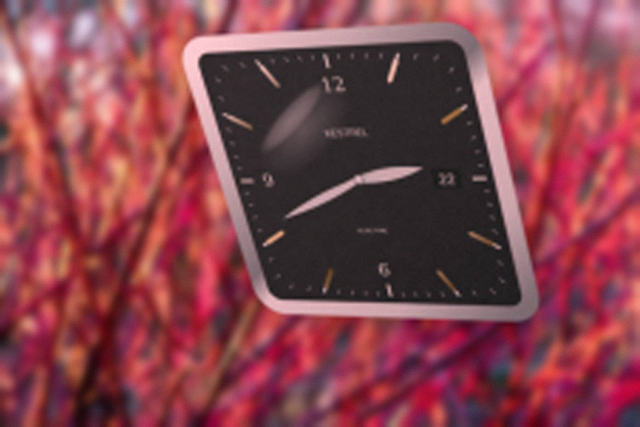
2:41
